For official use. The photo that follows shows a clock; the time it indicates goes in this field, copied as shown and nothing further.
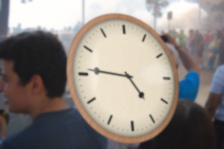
4:46
